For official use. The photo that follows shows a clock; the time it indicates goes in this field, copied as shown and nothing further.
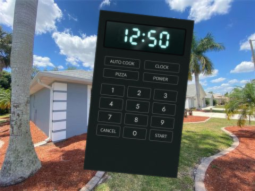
12:50
